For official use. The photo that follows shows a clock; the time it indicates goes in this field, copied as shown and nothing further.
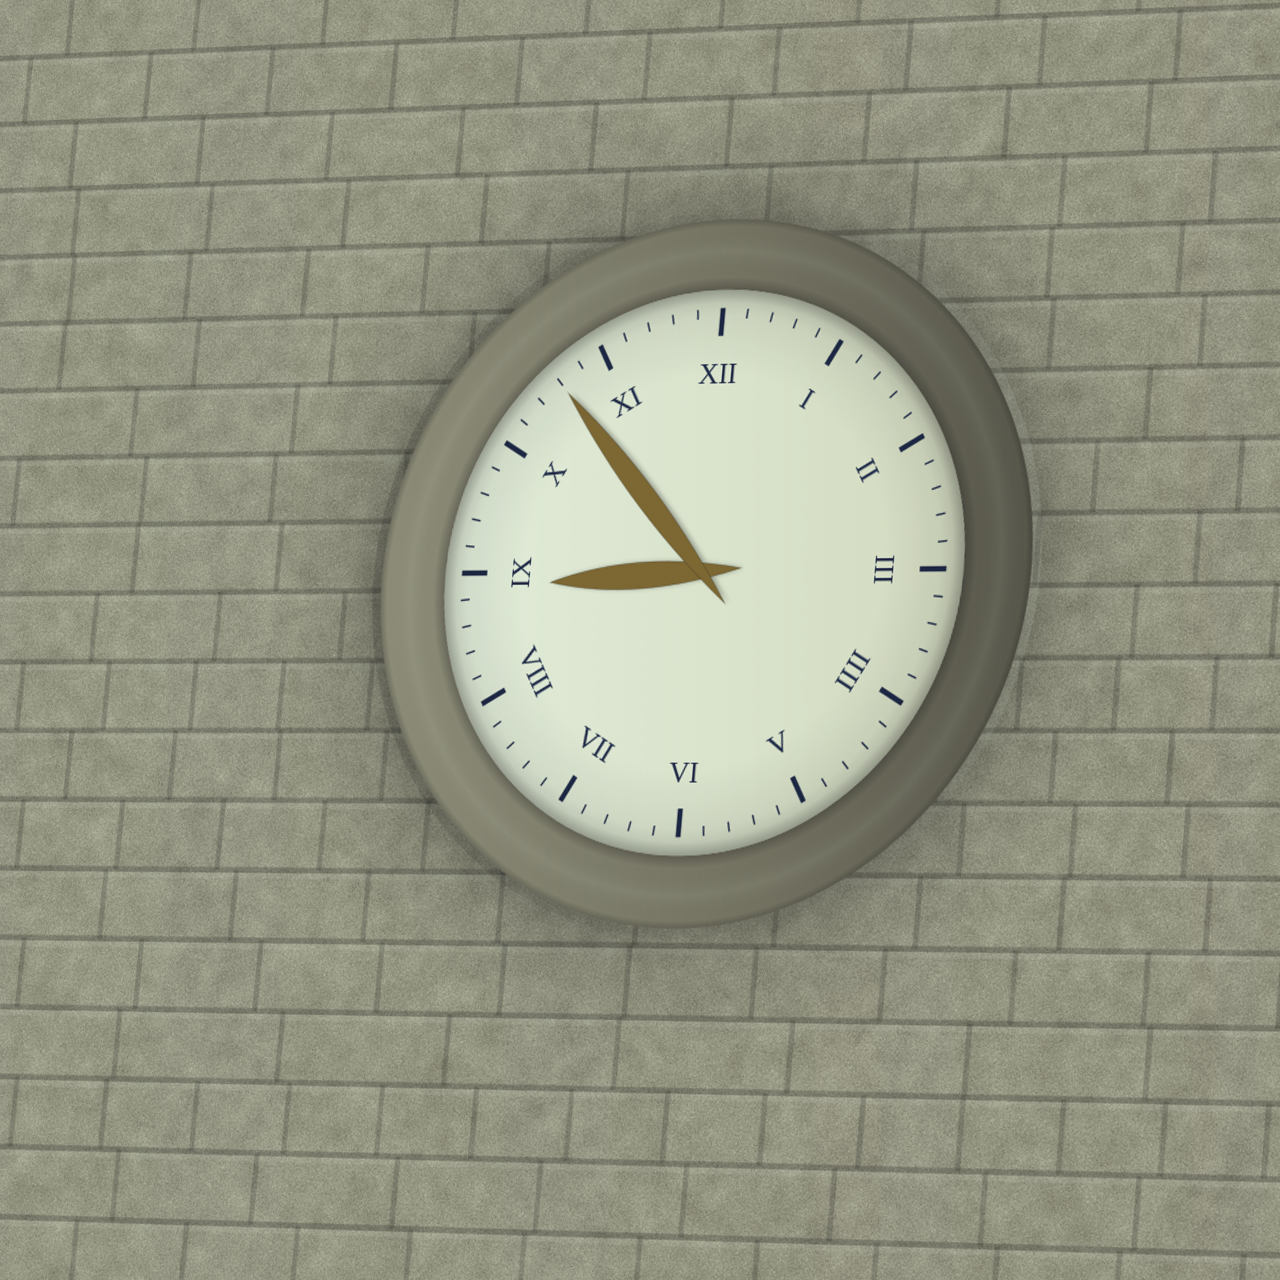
8:53
